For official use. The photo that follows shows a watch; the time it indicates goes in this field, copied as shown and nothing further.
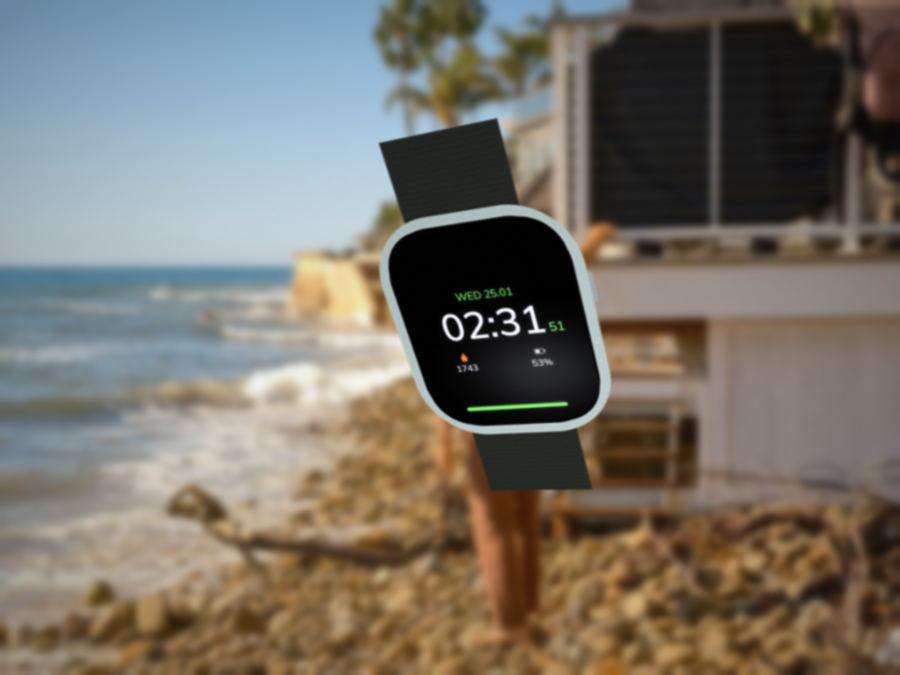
2:31:51
